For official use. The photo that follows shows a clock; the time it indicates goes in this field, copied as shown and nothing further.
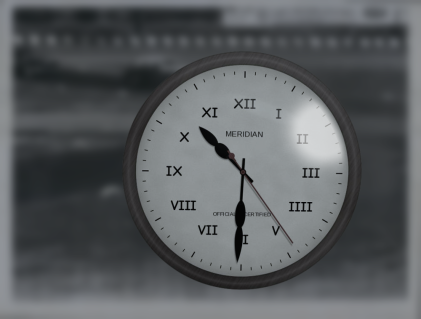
10:30:24
